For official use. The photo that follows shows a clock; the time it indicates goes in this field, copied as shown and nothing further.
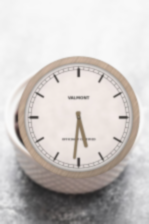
5:31
